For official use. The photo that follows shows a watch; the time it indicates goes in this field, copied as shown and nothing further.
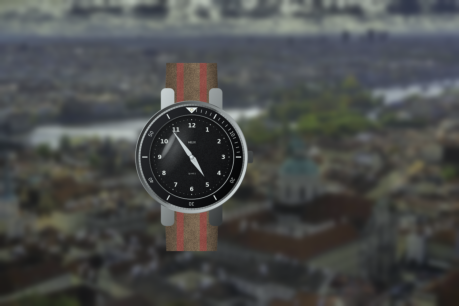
4:54
